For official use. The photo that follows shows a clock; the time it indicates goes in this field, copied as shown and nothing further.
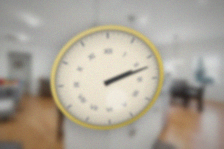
2:12
